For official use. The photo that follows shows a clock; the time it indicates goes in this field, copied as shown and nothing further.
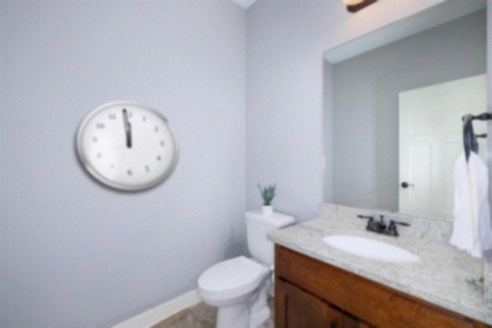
11:59
